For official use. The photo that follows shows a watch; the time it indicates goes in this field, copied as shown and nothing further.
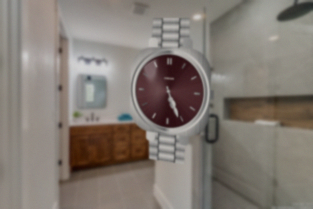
5:26
